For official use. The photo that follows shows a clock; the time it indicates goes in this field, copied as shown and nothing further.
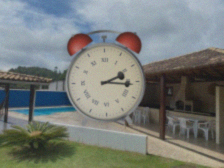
2:16
